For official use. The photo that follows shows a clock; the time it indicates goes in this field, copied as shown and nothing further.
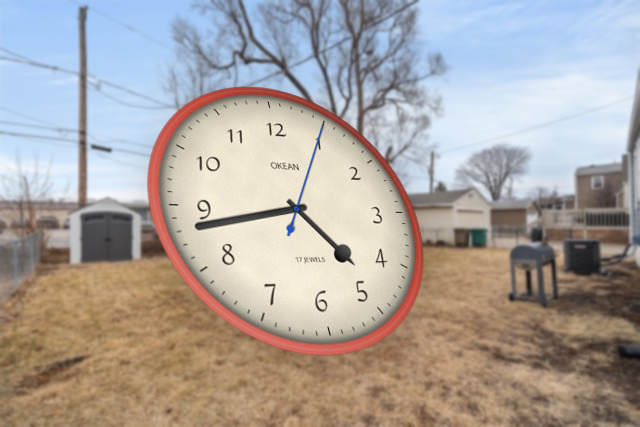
4:43:05
